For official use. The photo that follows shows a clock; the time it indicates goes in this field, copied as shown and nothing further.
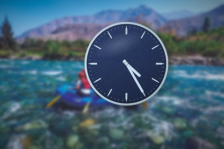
4:25
